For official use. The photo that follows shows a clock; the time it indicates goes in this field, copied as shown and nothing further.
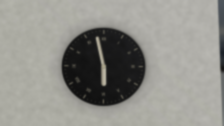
5:58
